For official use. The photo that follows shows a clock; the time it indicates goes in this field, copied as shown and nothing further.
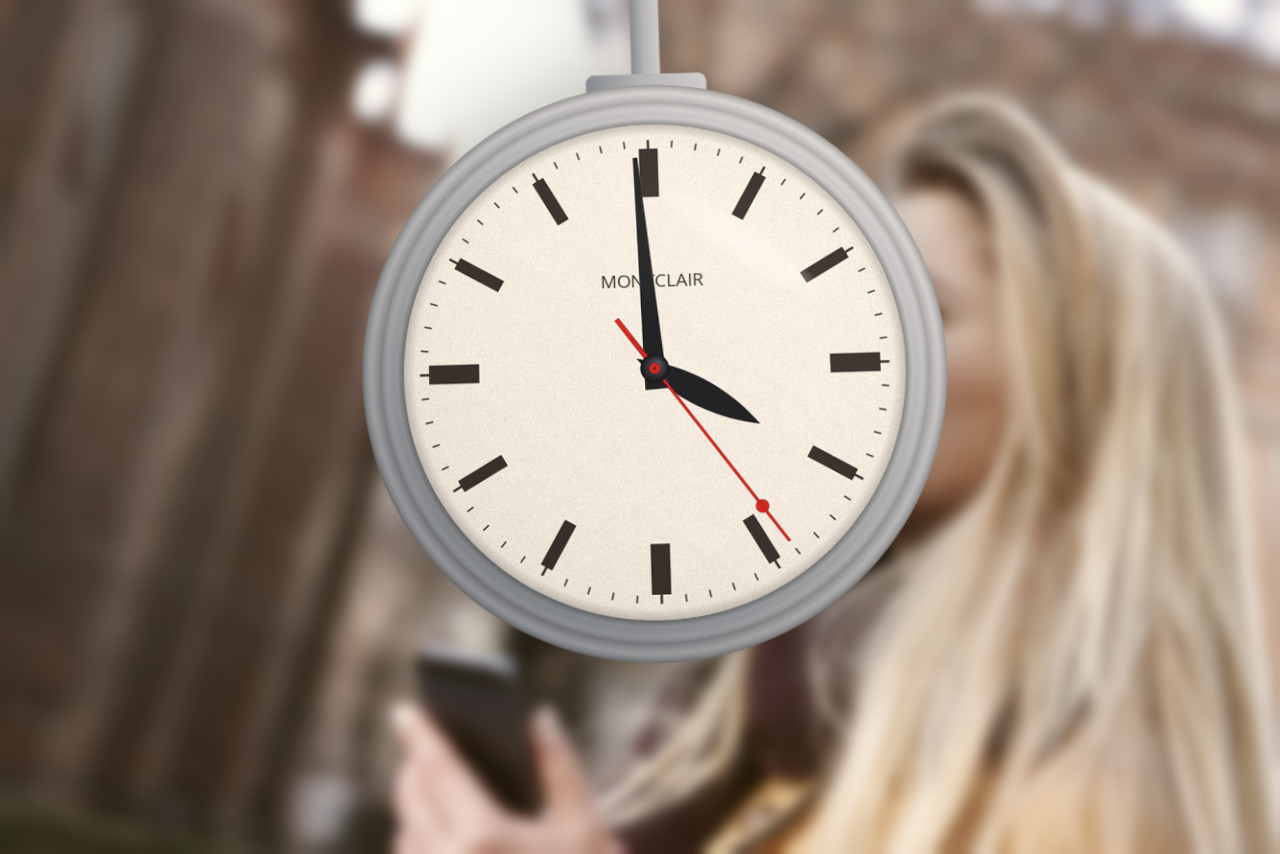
3:59:24
